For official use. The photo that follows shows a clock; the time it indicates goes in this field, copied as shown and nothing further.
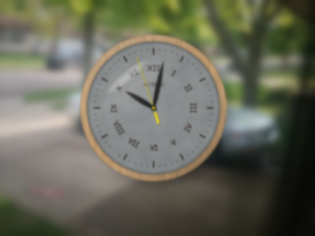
10:01:57
